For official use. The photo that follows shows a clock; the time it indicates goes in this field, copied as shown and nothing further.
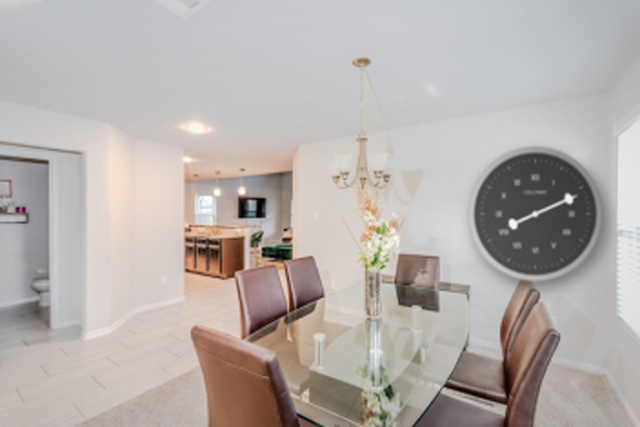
8:11
